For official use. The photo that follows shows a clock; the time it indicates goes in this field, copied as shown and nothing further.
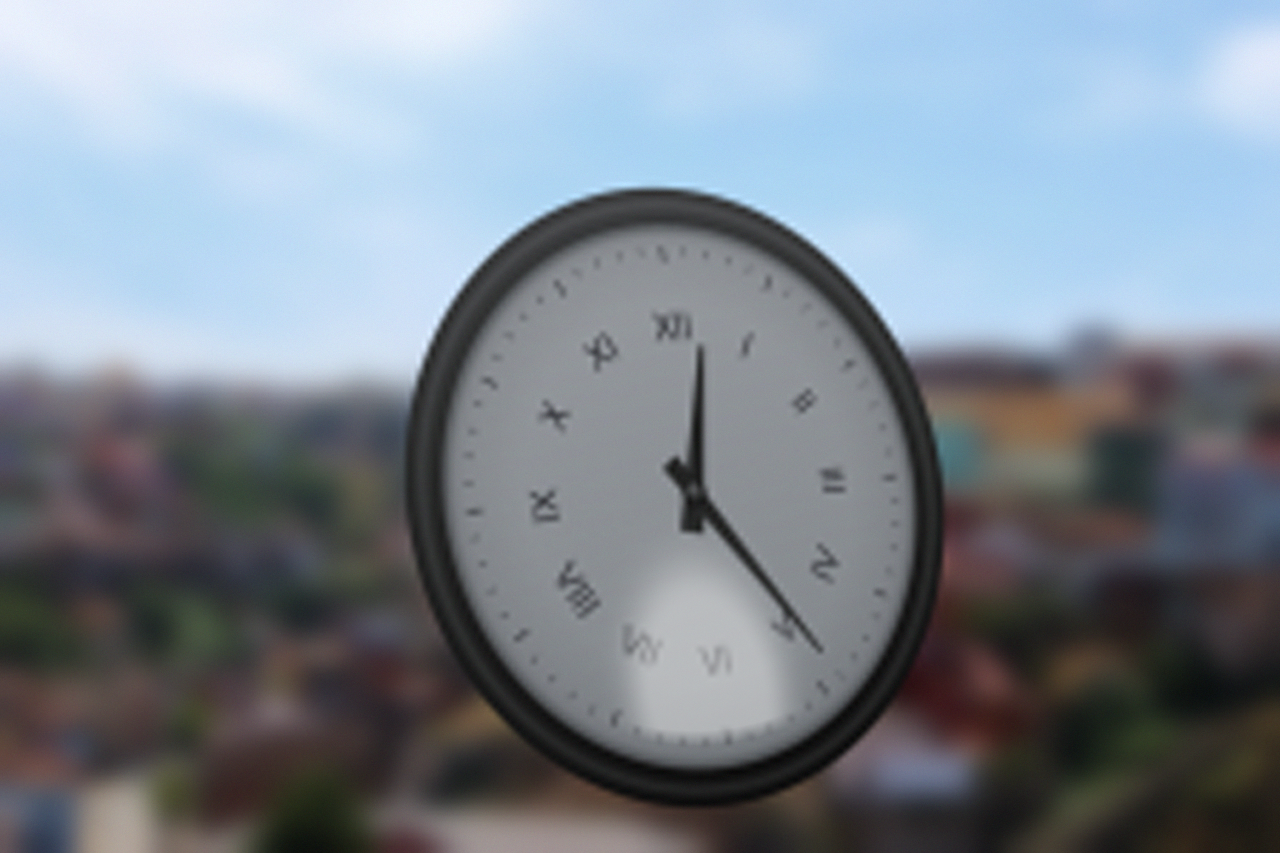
12:24
